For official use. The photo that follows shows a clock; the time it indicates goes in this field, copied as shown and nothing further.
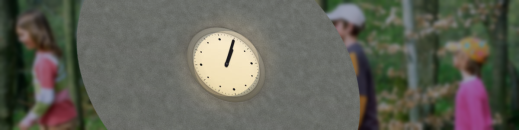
1:05
